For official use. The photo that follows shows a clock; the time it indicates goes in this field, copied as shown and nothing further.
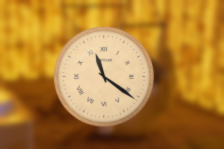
11:21
